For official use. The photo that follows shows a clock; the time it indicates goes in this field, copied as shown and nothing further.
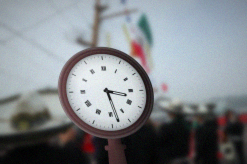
3:28
